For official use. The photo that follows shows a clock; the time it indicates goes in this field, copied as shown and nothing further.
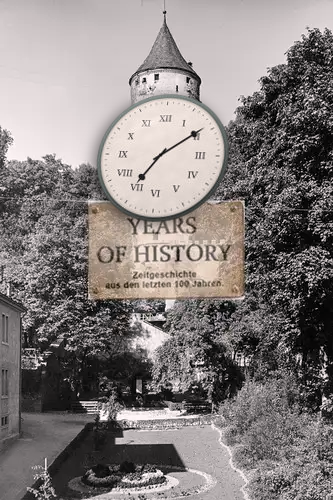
7:09
